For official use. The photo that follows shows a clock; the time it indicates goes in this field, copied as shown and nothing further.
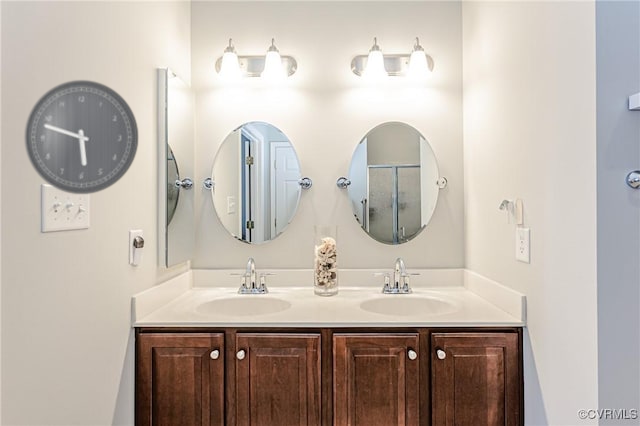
5:48
